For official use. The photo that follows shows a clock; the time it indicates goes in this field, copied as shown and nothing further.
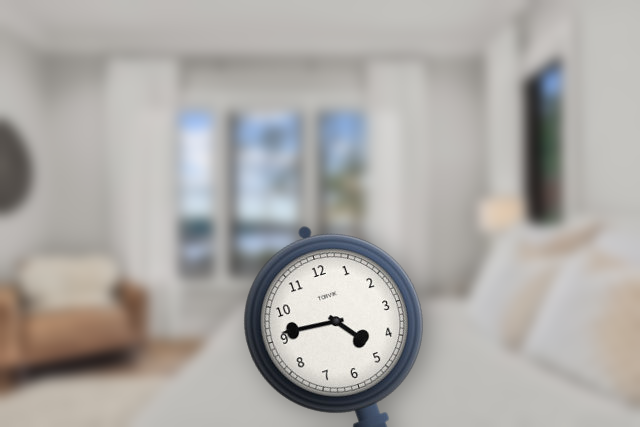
4:46
